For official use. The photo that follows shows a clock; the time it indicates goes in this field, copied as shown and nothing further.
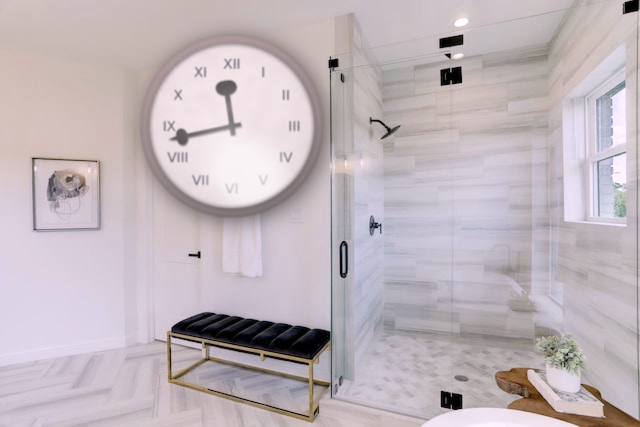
11:43
